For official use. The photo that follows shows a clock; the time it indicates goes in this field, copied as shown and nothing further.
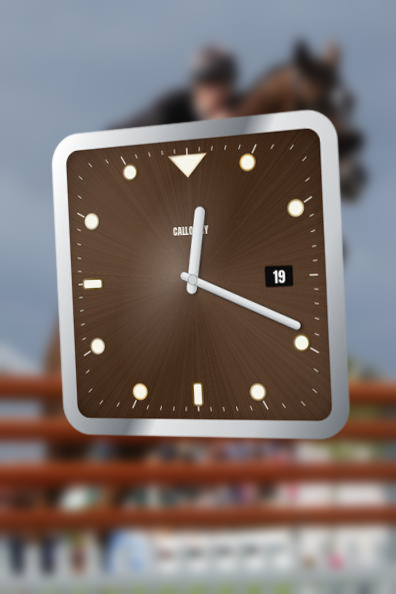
12:19
